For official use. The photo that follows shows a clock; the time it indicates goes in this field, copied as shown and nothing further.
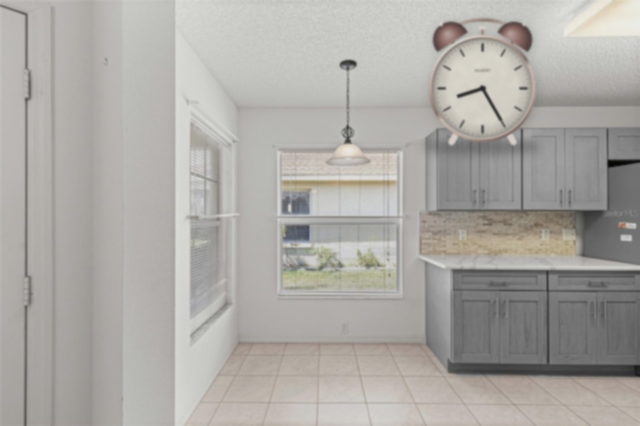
8:25
